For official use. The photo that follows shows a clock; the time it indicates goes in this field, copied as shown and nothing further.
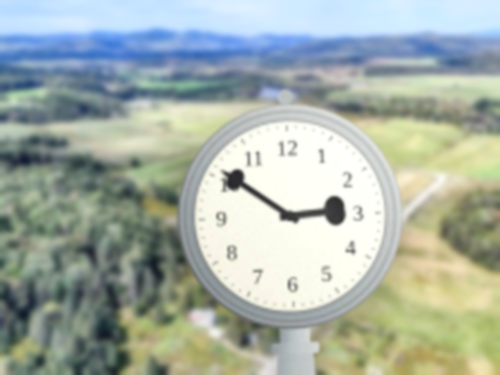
2:51
